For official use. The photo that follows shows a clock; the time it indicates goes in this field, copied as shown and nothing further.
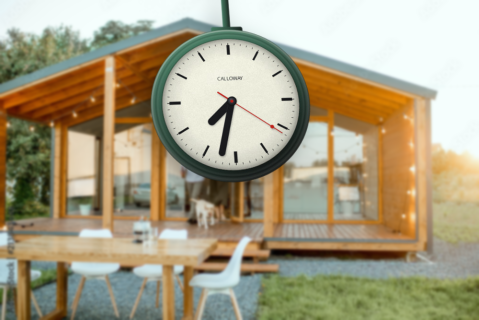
7:32:21
